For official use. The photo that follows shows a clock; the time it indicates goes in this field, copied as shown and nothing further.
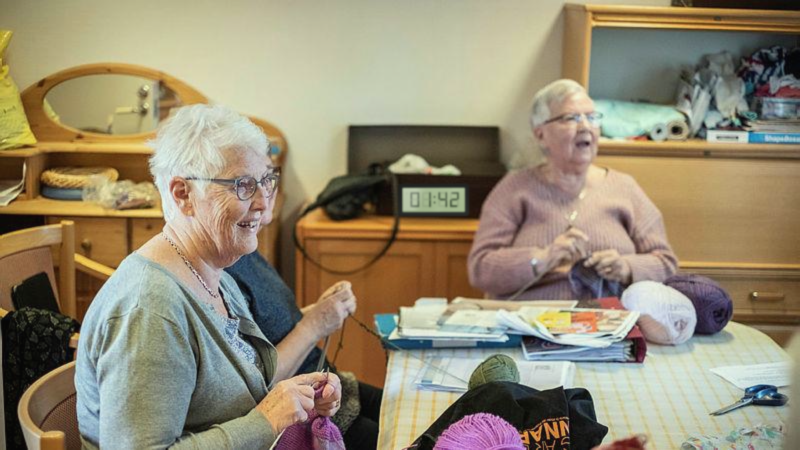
1:42
